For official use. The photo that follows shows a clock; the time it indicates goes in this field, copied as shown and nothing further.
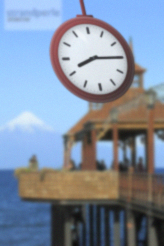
8:15
